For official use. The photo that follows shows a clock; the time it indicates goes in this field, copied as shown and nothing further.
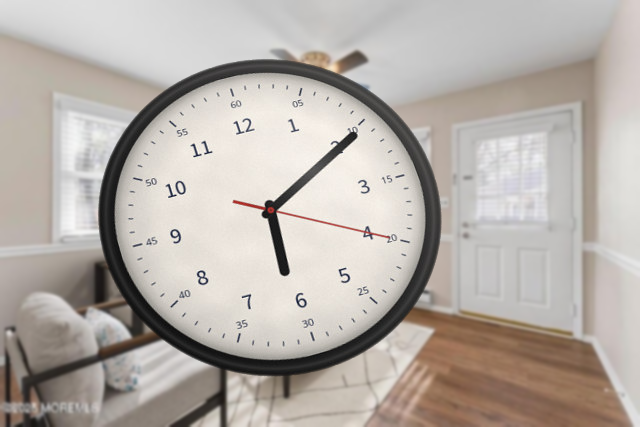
6:10:20
